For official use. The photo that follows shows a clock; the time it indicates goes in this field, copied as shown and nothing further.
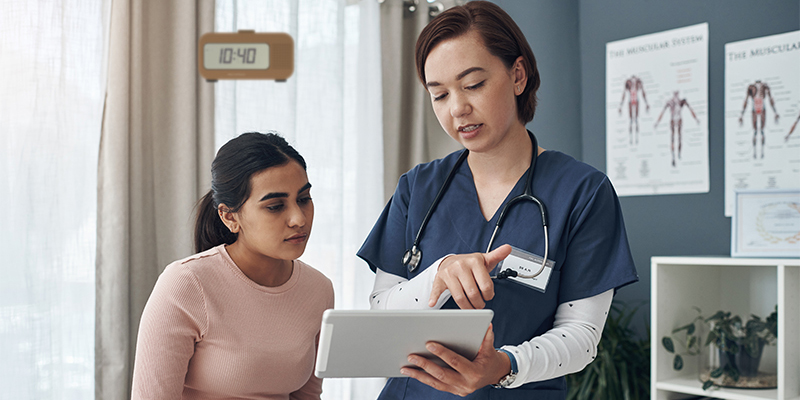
10:40
